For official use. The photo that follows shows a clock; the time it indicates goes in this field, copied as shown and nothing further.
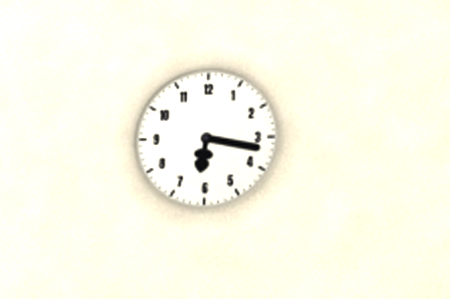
6:17
